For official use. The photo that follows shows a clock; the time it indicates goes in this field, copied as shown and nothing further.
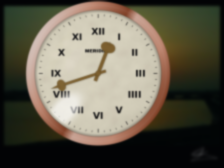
12:42
